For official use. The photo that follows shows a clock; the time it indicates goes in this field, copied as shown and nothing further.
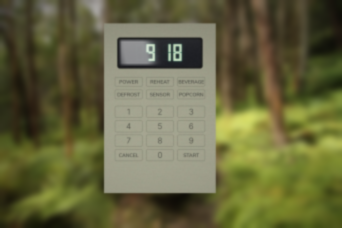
9:18
